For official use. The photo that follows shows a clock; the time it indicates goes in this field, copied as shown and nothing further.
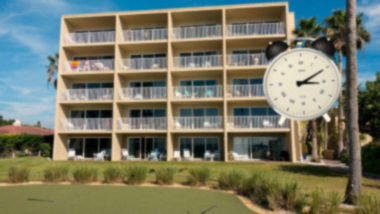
3:10
